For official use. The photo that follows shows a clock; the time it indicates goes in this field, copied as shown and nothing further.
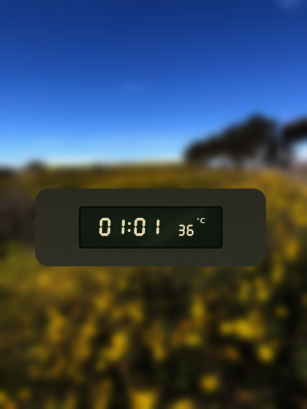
1:01
